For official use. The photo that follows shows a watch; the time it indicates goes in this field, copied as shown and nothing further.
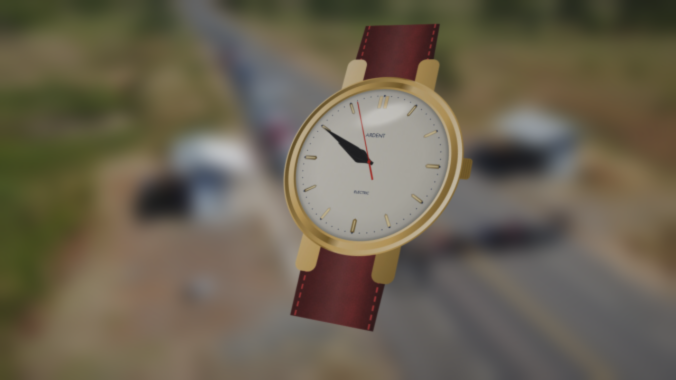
9:49:56
